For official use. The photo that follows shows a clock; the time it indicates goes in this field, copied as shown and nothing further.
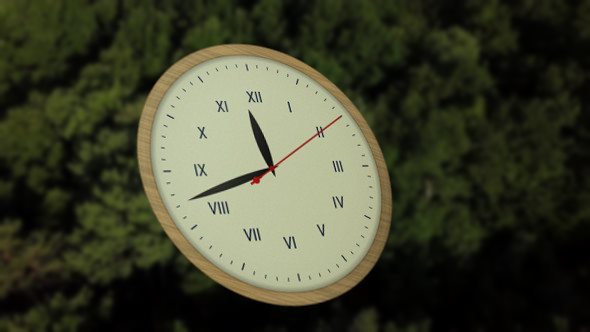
11:42:10
